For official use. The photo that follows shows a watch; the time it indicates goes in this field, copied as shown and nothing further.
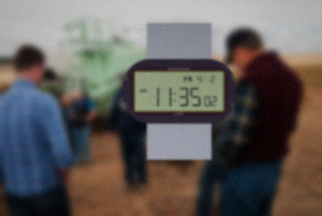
11:35
